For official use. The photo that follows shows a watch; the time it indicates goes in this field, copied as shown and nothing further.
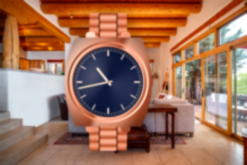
10:43
